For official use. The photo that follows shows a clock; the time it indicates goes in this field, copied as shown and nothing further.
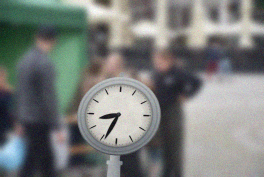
8:34
